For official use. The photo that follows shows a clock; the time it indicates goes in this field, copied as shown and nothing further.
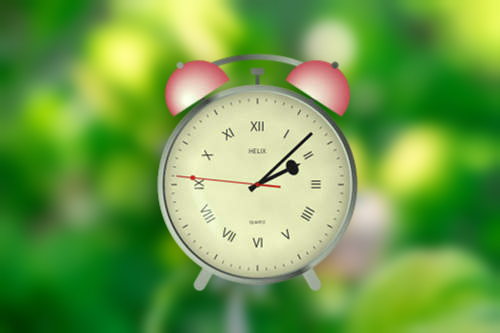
2:07:46
